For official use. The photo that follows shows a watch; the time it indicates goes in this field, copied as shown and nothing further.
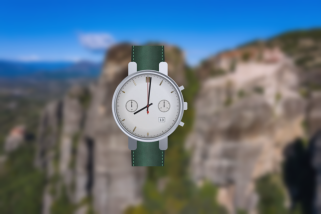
8:01
